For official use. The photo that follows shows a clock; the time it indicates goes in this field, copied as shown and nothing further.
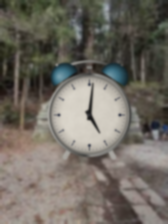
5:01
